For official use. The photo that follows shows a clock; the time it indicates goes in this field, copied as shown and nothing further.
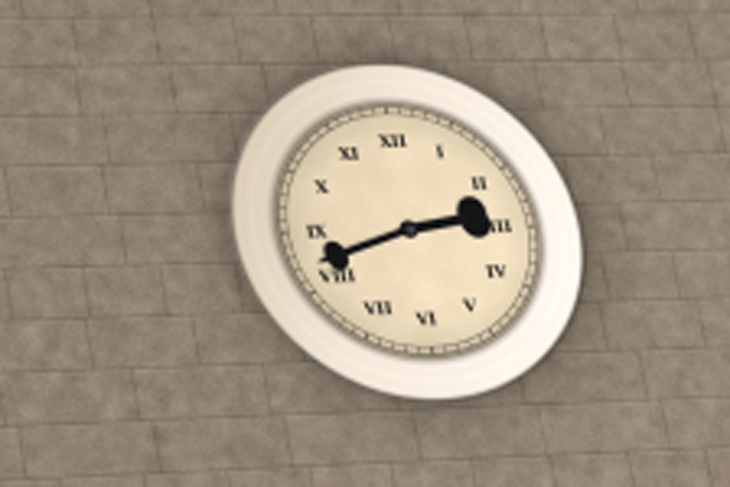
2:42
